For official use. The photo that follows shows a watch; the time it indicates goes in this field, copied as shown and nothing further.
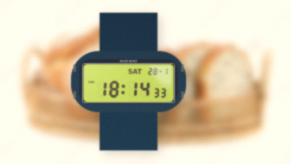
18:14:33
